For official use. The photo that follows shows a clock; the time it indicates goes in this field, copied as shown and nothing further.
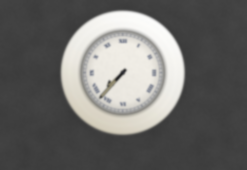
7:37
